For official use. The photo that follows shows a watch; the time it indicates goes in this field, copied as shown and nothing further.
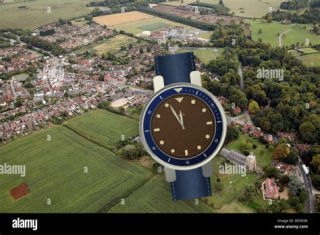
11:56
